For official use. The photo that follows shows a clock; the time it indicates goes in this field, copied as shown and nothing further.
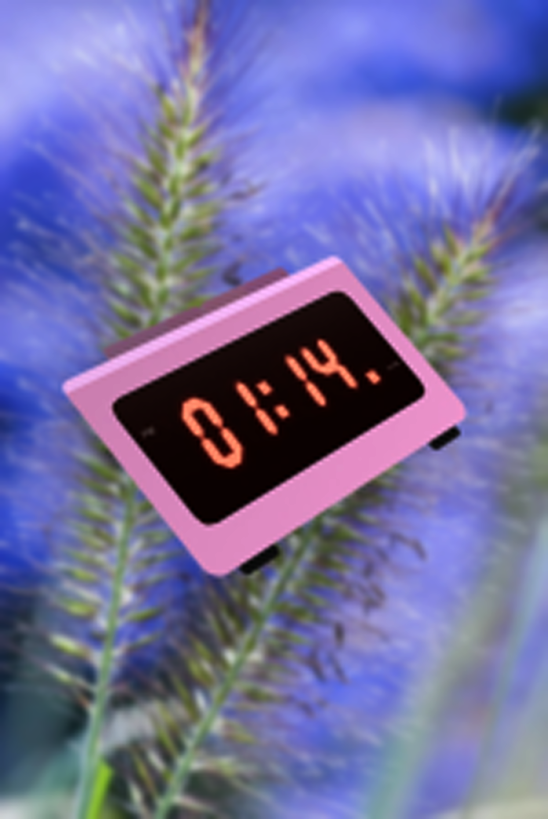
1:14
